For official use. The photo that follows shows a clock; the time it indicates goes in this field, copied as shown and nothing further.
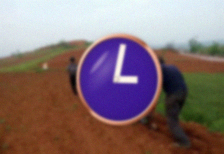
3:02
